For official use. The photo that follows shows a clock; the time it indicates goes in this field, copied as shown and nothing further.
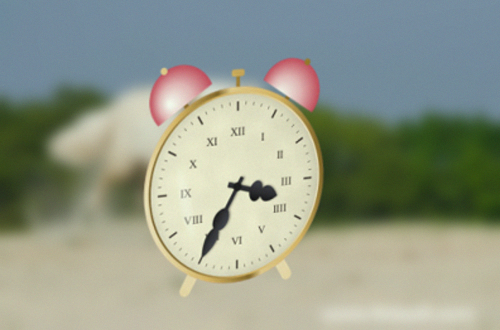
3:35
